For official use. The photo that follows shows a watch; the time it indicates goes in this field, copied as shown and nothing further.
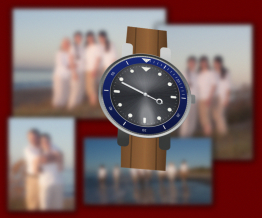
3:49
